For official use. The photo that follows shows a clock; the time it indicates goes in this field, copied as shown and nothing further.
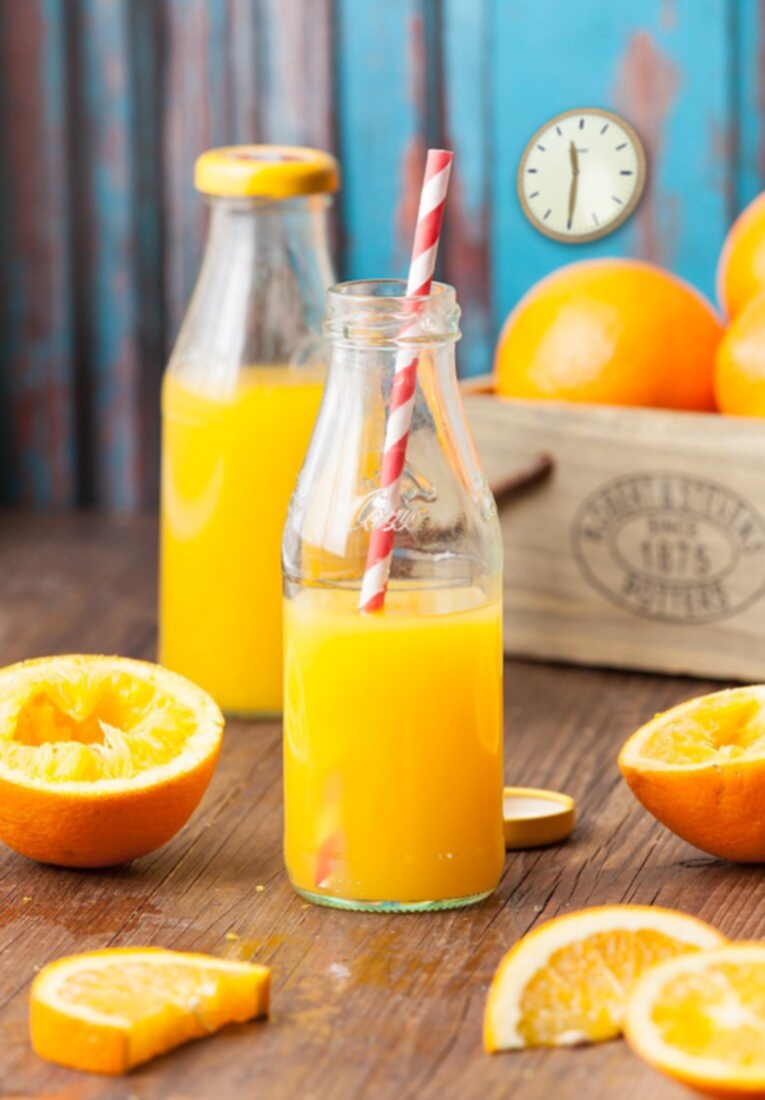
11:30
